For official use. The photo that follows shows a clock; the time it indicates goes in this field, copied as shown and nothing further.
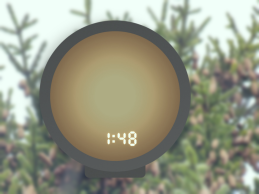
1:48
